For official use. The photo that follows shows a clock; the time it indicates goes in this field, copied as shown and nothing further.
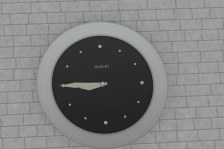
8:45
